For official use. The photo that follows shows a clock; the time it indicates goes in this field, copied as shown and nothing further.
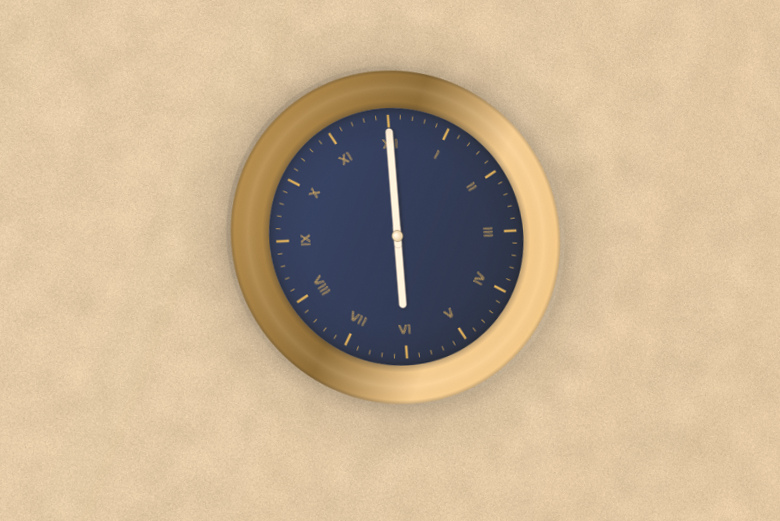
6:00
